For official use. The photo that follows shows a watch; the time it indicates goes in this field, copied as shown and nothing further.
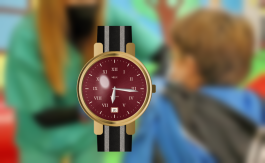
6:16
